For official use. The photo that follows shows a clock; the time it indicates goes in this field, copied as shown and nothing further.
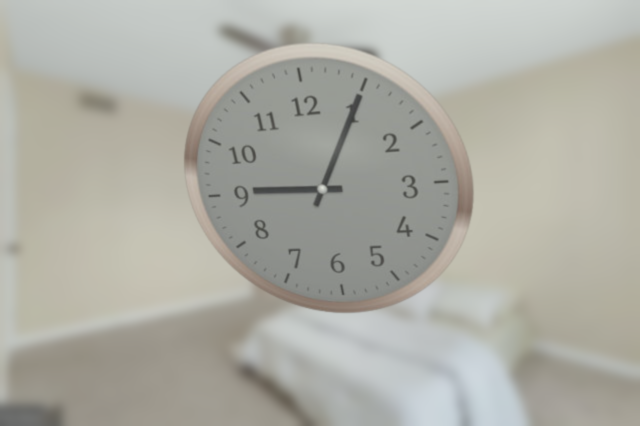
9:05
